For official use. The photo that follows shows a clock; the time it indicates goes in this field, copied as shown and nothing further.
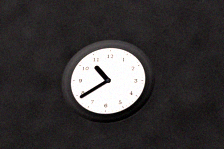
10:39
